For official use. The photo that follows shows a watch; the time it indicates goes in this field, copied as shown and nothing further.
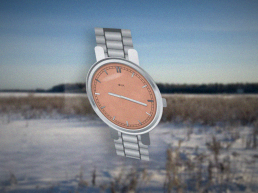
9:17
